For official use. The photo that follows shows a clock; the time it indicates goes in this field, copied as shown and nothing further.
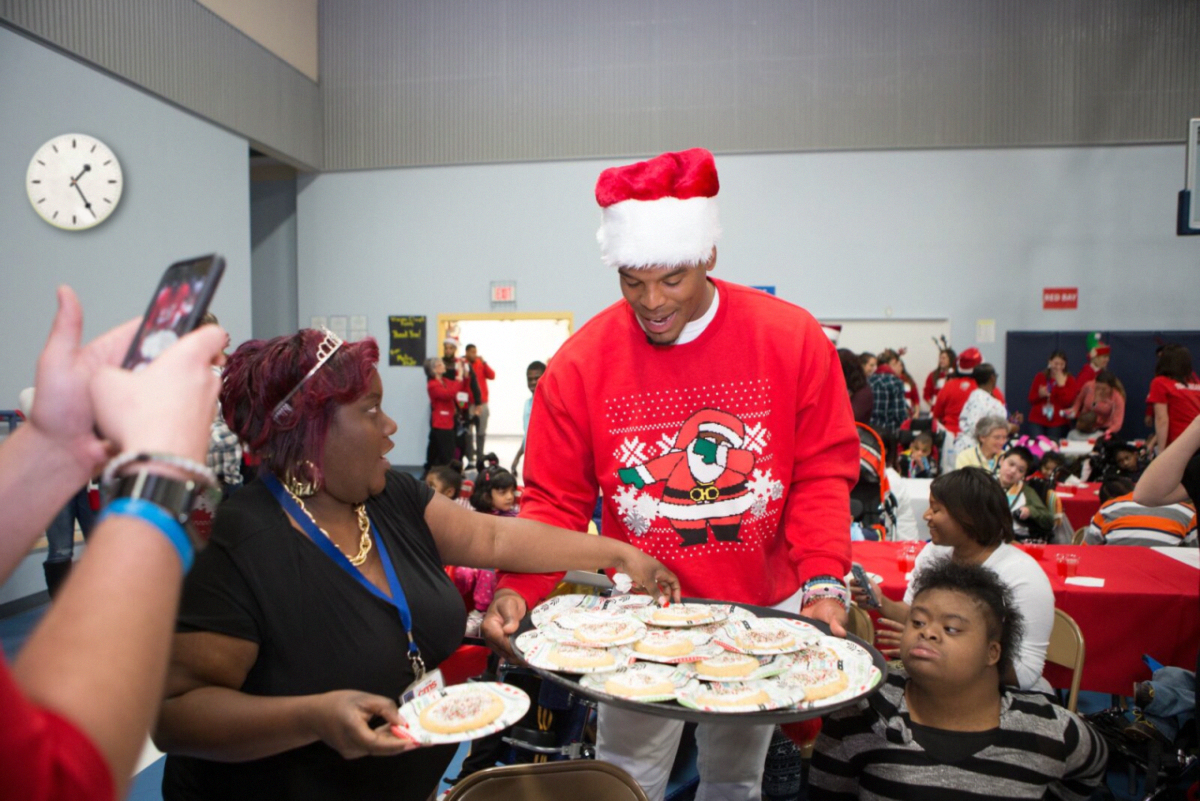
1:25
